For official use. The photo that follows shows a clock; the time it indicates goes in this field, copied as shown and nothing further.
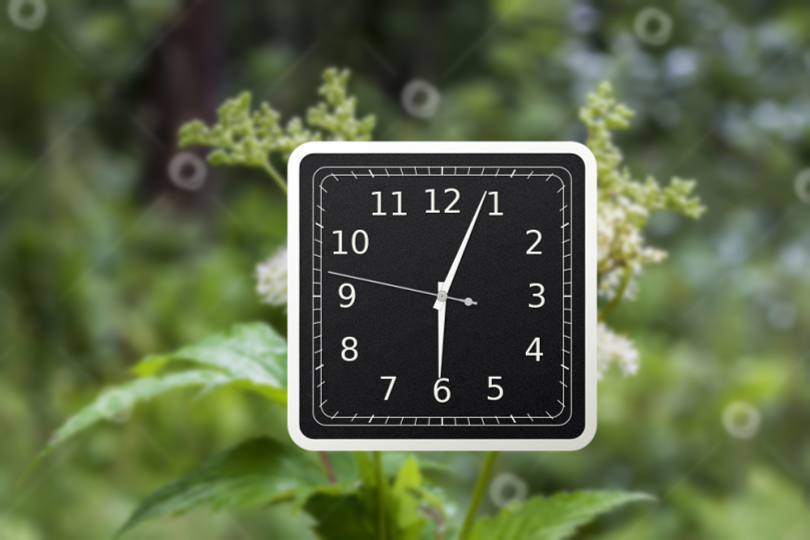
6:03:47
